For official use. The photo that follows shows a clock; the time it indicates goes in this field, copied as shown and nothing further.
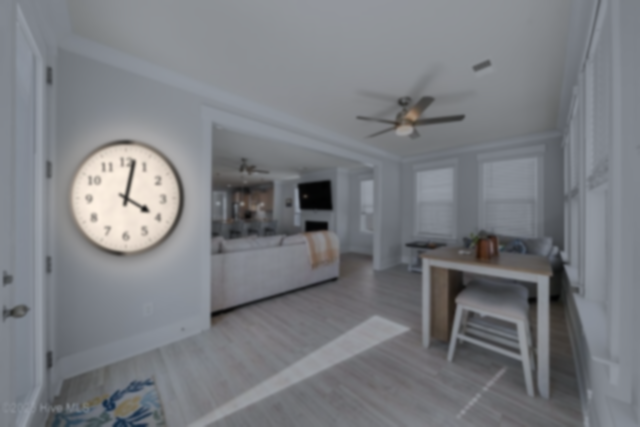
4:02
